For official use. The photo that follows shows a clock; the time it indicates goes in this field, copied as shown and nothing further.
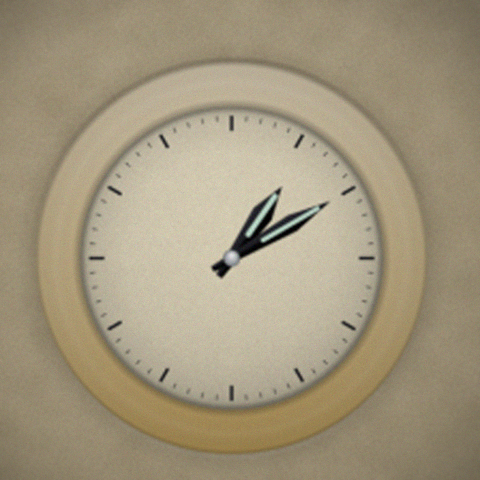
1:10
